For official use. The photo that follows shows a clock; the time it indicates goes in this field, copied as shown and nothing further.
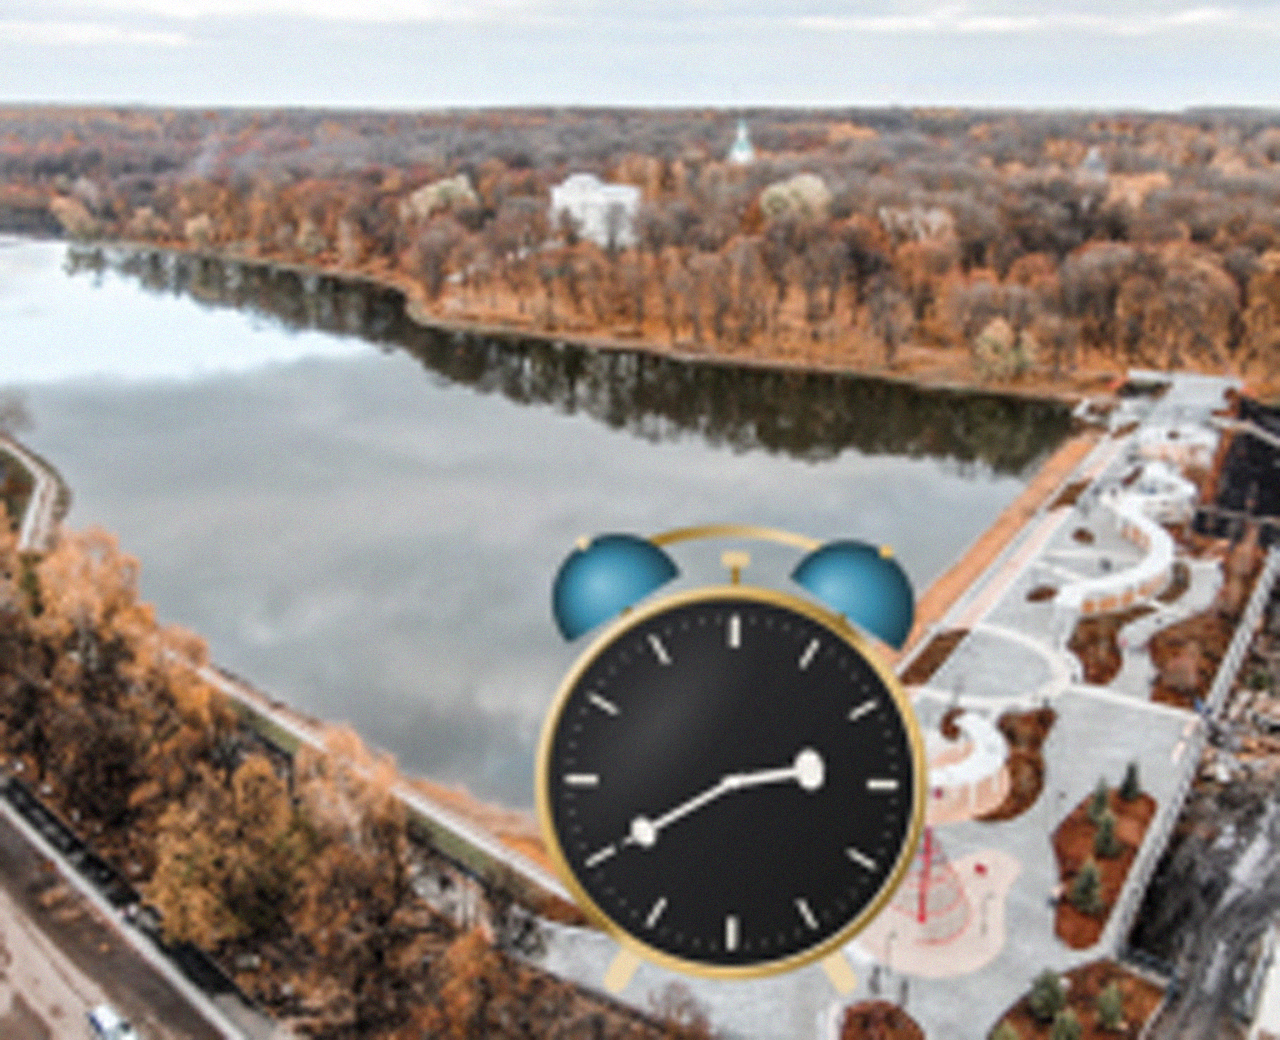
2:40
